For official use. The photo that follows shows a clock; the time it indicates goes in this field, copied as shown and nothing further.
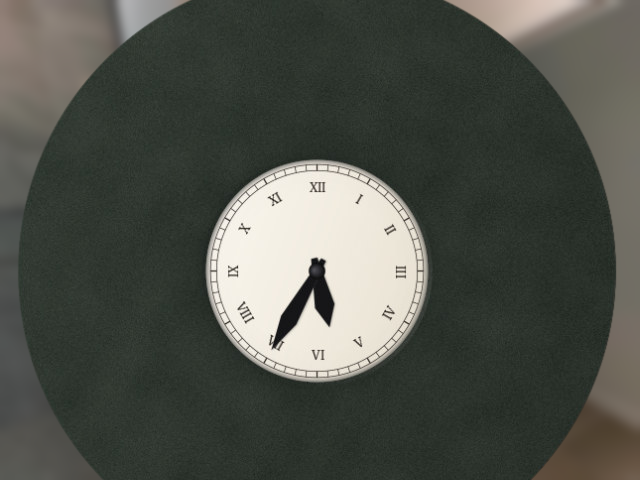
5:35
